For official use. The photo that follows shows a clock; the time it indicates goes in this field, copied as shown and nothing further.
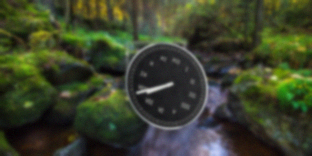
7:39
